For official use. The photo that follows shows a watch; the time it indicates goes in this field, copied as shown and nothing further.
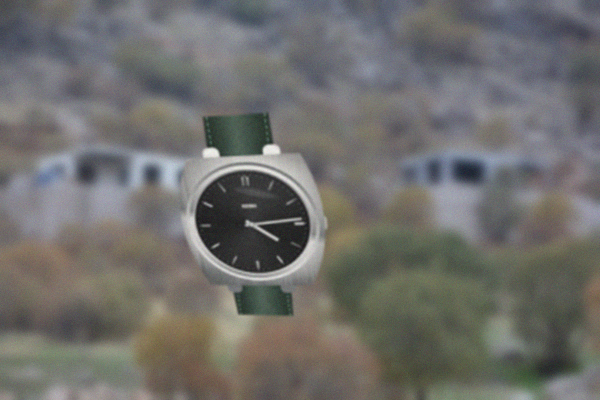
4:14
